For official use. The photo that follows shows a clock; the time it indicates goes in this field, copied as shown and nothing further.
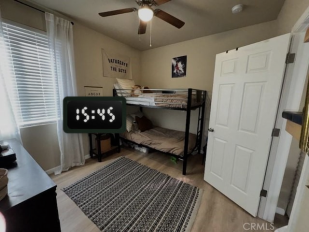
15:45
